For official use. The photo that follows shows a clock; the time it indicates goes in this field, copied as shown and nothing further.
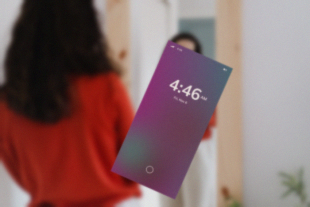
4:46
